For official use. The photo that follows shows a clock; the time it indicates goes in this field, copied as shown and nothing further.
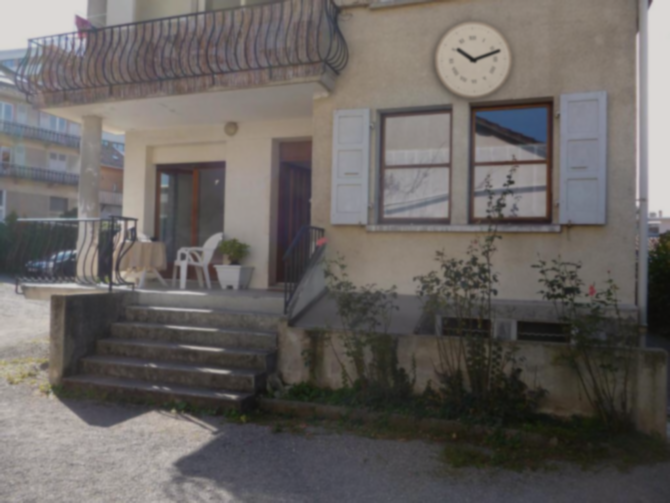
10:12
